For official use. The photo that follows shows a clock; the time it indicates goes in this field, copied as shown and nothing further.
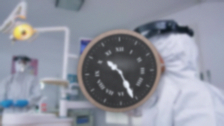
10:26
